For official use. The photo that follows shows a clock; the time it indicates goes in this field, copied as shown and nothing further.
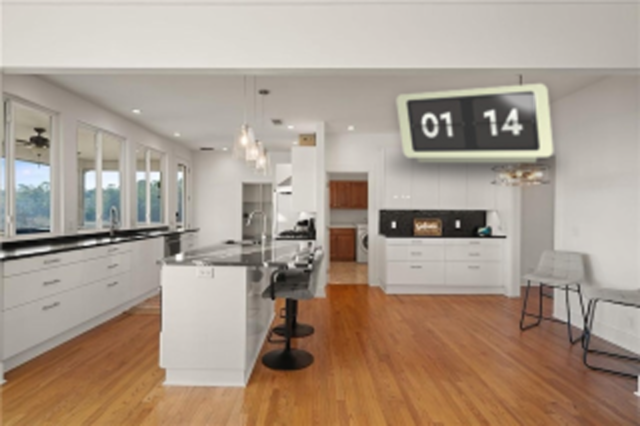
1:14
